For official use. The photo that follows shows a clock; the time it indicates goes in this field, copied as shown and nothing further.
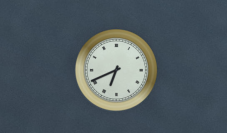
6:41
